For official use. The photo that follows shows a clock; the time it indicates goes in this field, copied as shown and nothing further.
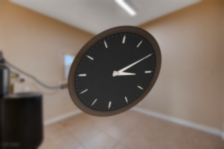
3:10
